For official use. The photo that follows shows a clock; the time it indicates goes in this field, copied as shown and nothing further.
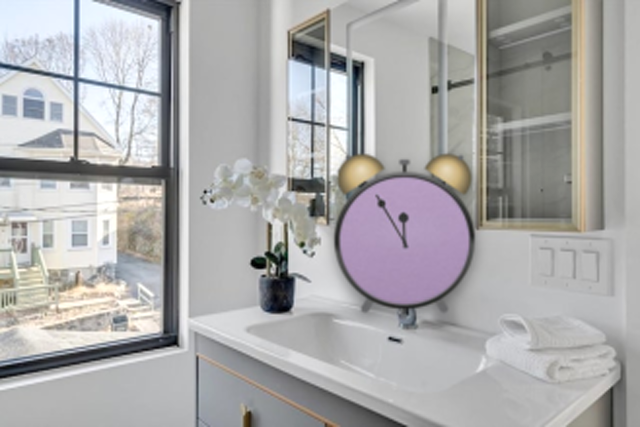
11:55
